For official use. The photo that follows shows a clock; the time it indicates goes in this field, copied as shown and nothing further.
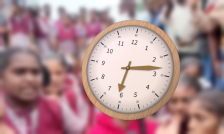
6:13
